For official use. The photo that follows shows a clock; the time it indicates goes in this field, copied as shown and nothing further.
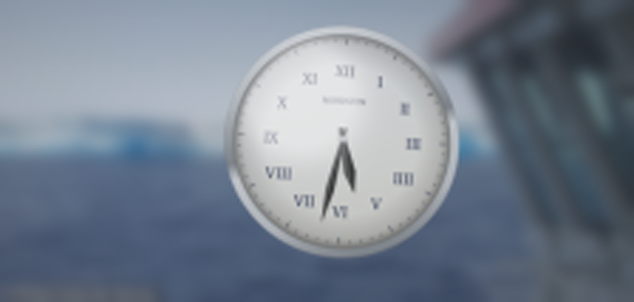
5:32
